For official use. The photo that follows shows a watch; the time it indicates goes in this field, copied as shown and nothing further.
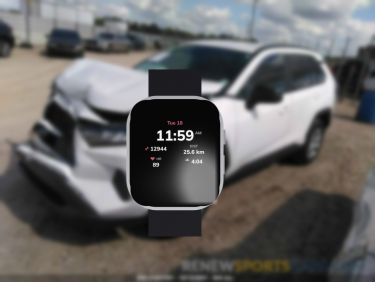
11:59
